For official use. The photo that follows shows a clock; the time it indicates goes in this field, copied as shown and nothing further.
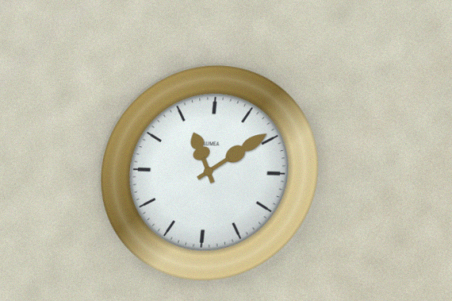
11:09
